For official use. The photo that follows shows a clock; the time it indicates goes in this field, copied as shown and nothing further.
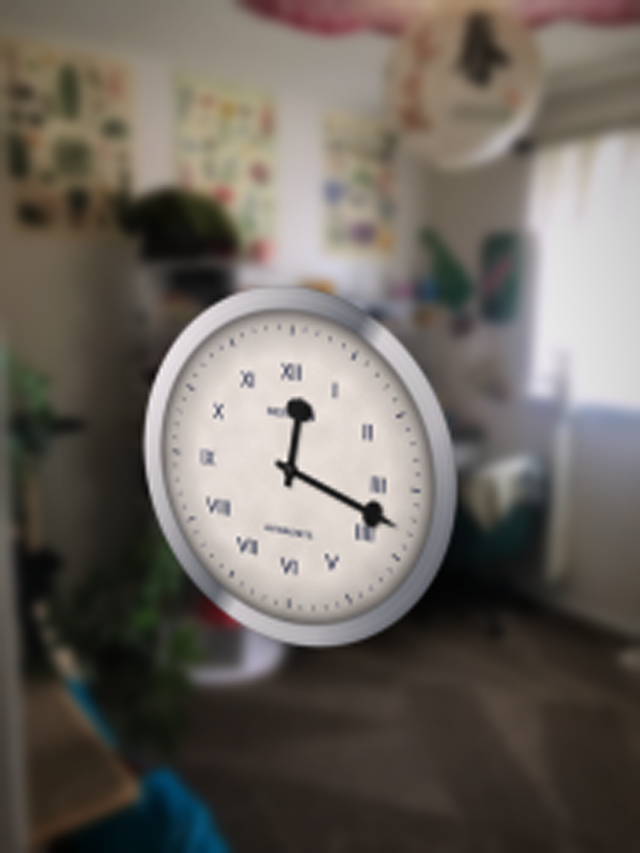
12:18
